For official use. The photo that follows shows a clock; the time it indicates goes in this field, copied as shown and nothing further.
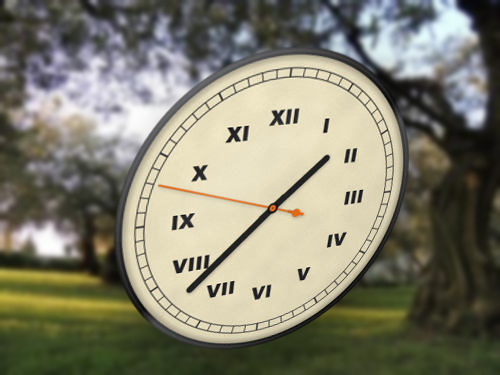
1:37:48
